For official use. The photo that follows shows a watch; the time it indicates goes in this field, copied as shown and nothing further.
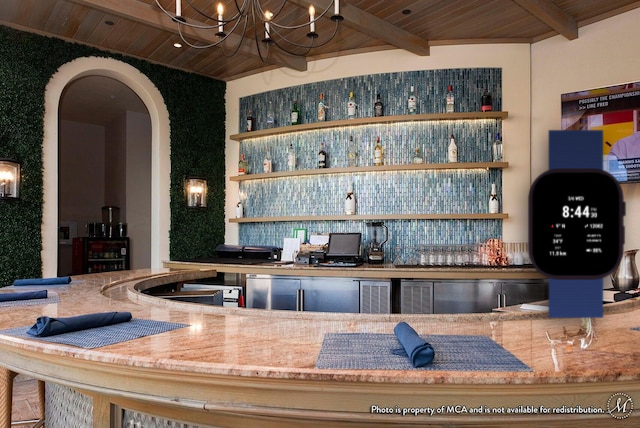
8:44
